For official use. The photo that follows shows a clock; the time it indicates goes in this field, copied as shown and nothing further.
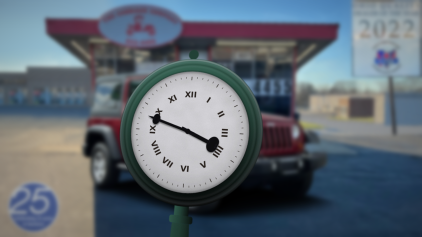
3:48
